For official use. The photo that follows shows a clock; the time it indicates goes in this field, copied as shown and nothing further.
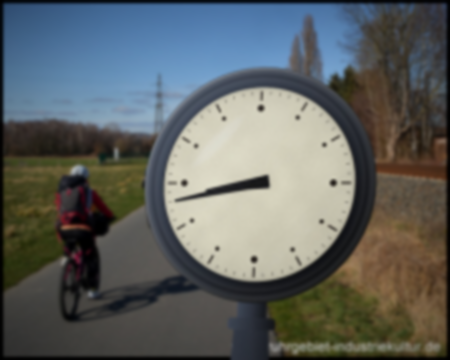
8:43
